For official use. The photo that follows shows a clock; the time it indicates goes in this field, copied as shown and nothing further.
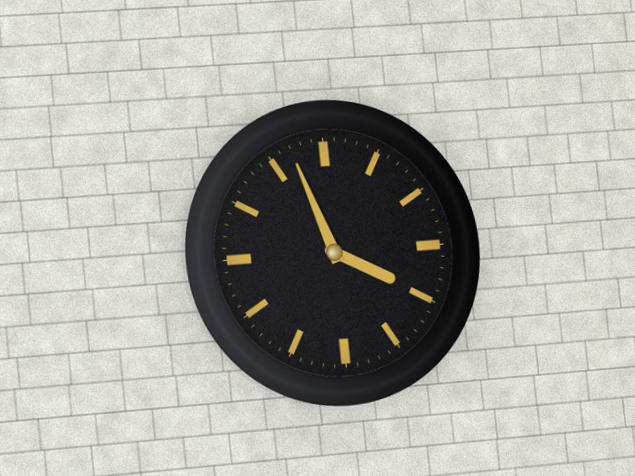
3:57
